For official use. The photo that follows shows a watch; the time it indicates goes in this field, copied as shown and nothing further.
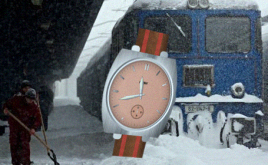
11:42
